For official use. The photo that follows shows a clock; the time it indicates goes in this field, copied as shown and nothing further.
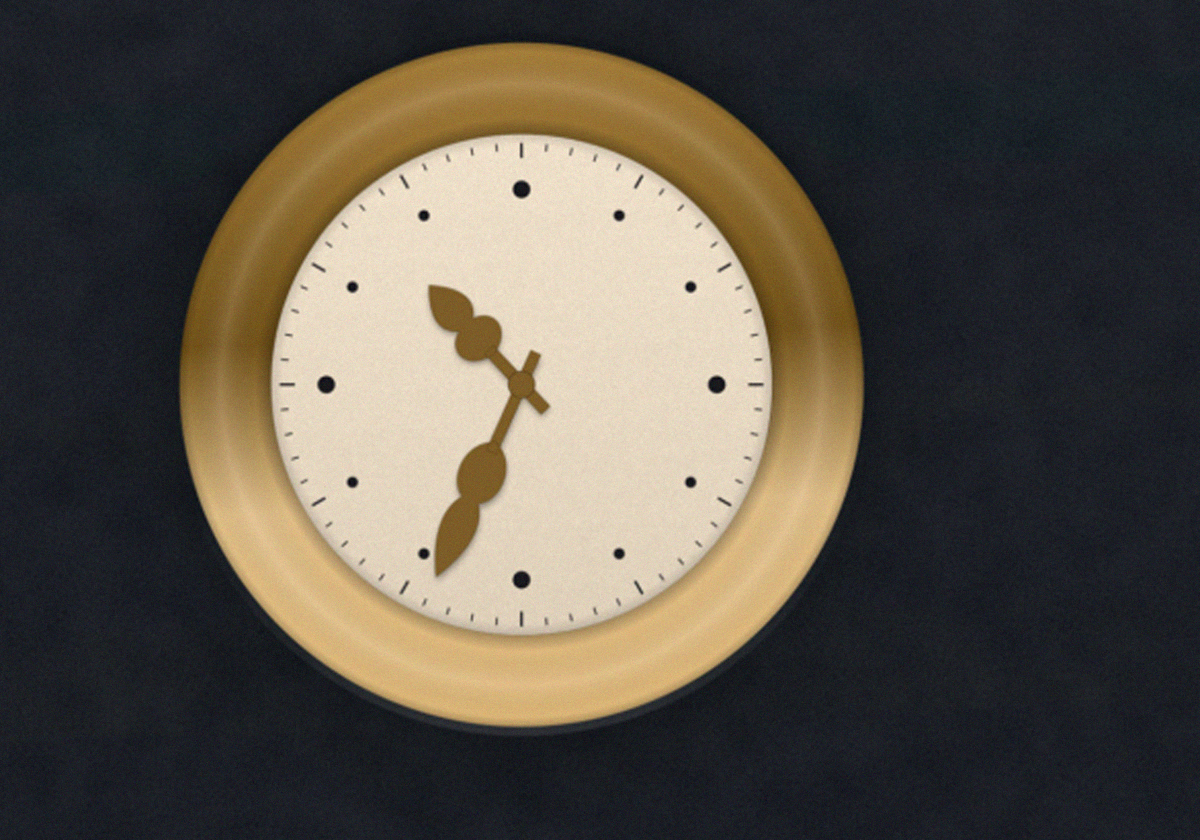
10:34
